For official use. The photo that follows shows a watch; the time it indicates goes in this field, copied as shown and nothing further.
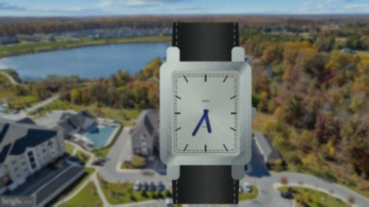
5:35
